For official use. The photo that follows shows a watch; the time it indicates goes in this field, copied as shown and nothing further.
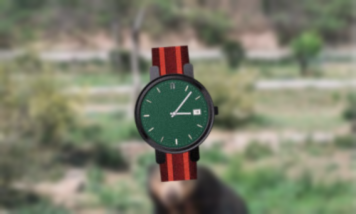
3:07
